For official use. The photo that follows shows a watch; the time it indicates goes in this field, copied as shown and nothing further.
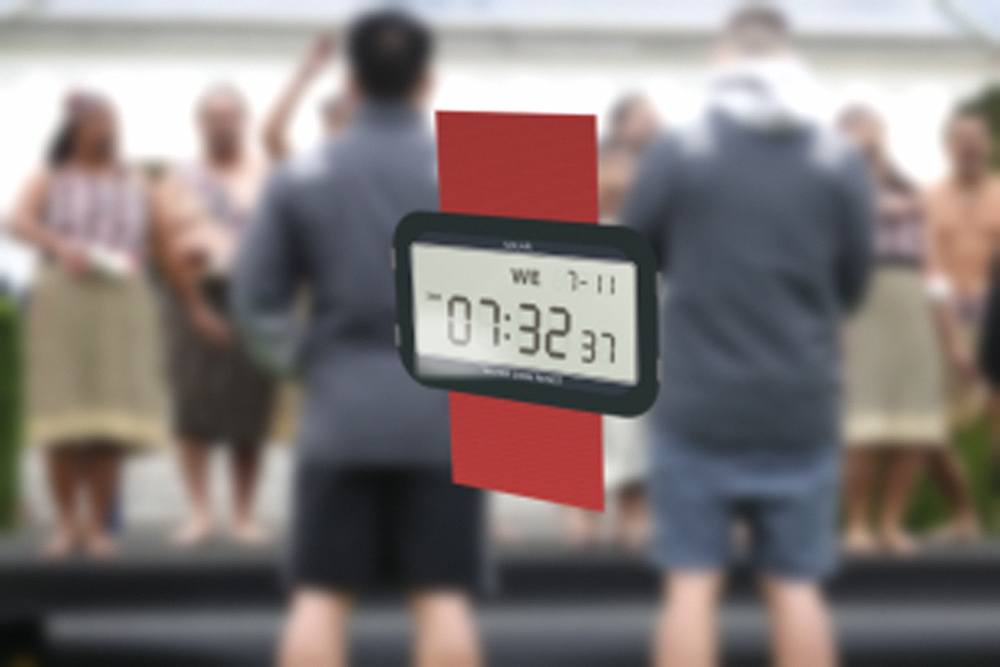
7:32:37
